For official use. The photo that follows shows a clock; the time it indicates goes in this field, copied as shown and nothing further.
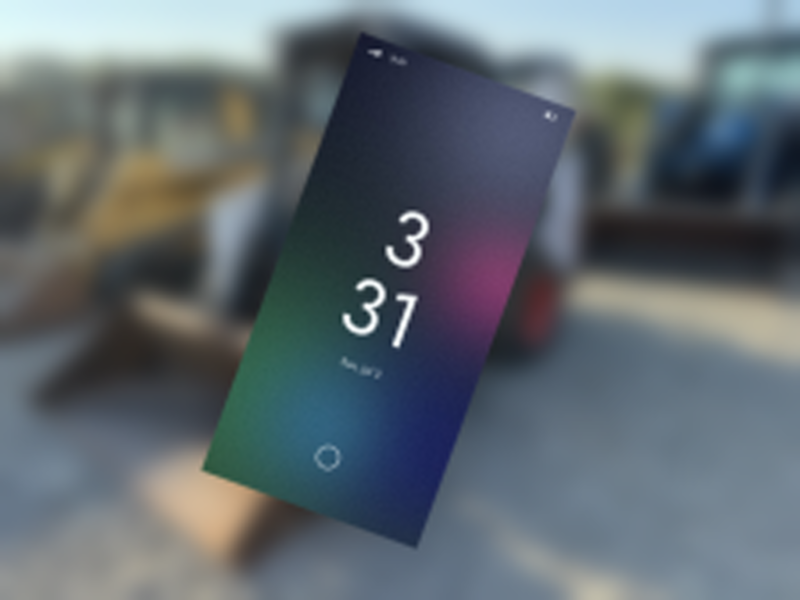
3:31
